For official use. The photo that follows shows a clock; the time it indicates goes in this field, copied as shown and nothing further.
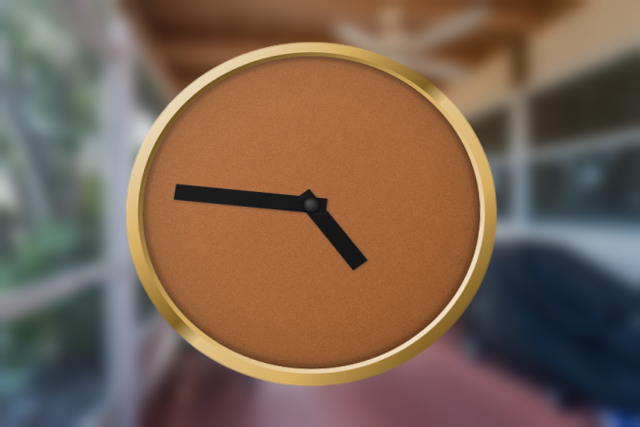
4:46
